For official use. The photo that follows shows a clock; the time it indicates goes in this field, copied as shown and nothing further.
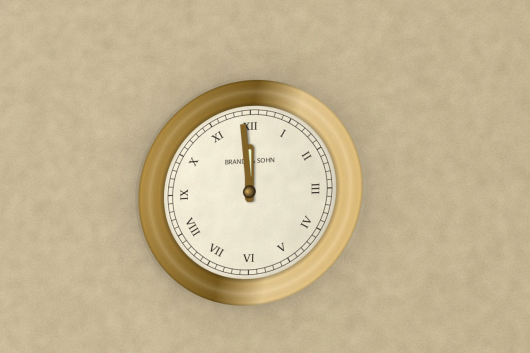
11:59
